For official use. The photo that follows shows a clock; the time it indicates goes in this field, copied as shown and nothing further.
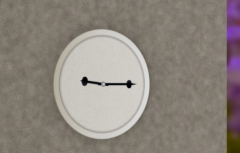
9:15
